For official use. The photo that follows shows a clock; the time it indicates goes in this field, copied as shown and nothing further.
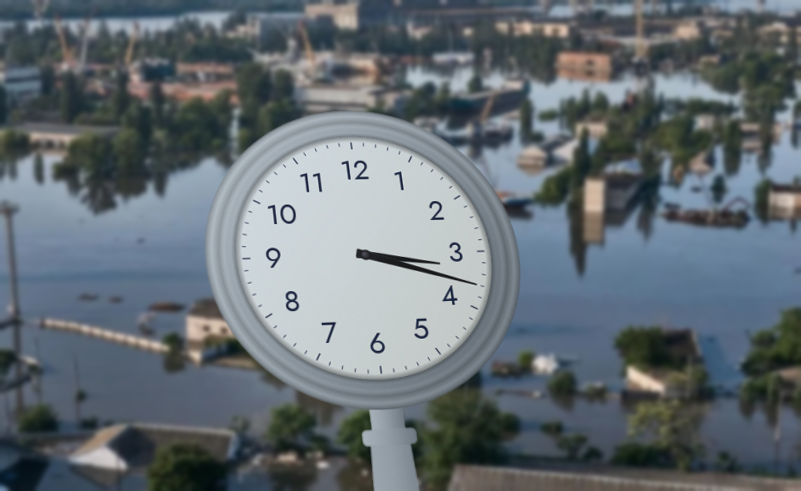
3:18
